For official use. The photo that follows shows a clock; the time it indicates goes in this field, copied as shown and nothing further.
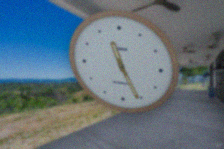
11:26
